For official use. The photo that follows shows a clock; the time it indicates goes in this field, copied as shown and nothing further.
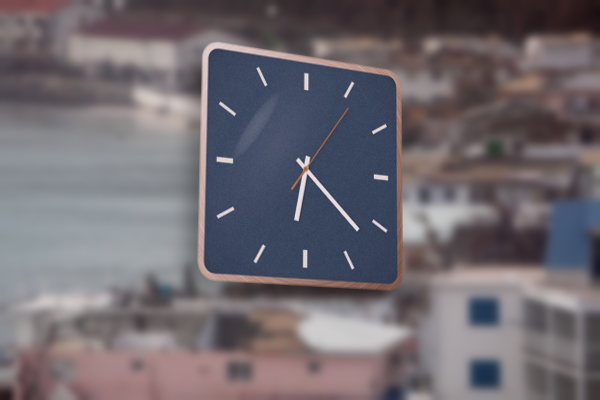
6:22:06
